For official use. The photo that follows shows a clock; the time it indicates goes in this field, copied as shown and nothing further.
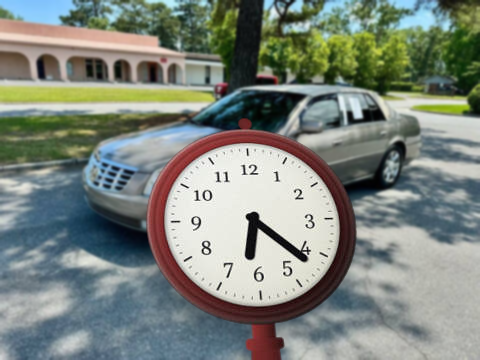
6:22
